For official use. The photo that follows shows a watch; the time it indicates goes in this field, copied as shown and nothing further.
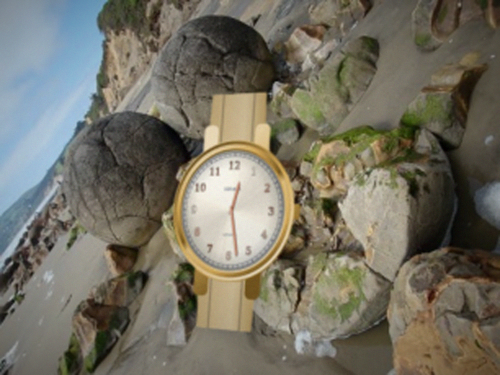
12:28
